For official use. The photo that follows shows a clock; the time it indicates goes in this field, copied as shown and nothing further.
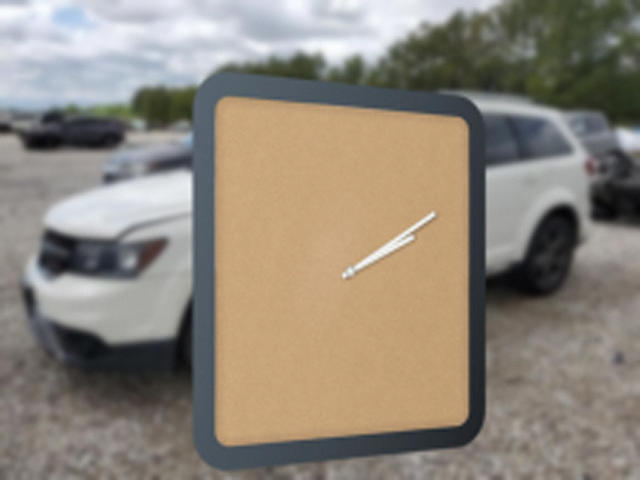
2:10
